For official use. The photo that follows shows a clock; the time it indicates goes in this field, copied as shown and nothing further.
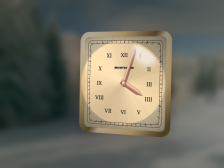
4:03
